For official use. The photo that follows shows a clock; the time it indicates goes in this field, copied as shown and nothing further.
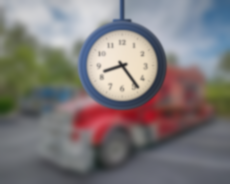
8:24
